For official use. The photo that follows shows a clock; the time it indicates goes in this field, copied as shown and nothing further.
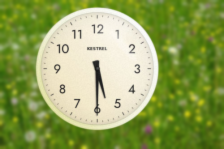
5:30
